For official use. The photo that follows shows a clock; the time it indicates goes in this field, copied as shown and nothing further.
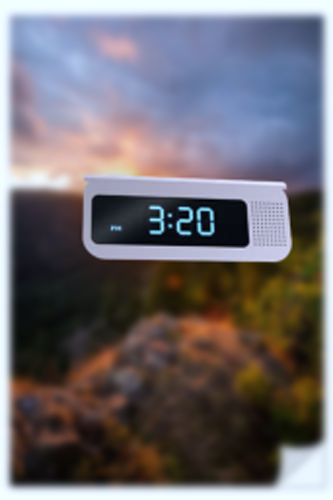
3:20
